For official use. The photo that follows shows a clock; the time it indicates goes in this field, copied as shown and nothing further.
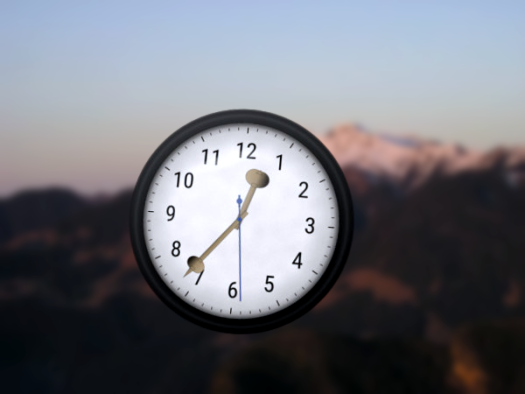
12:36:29
